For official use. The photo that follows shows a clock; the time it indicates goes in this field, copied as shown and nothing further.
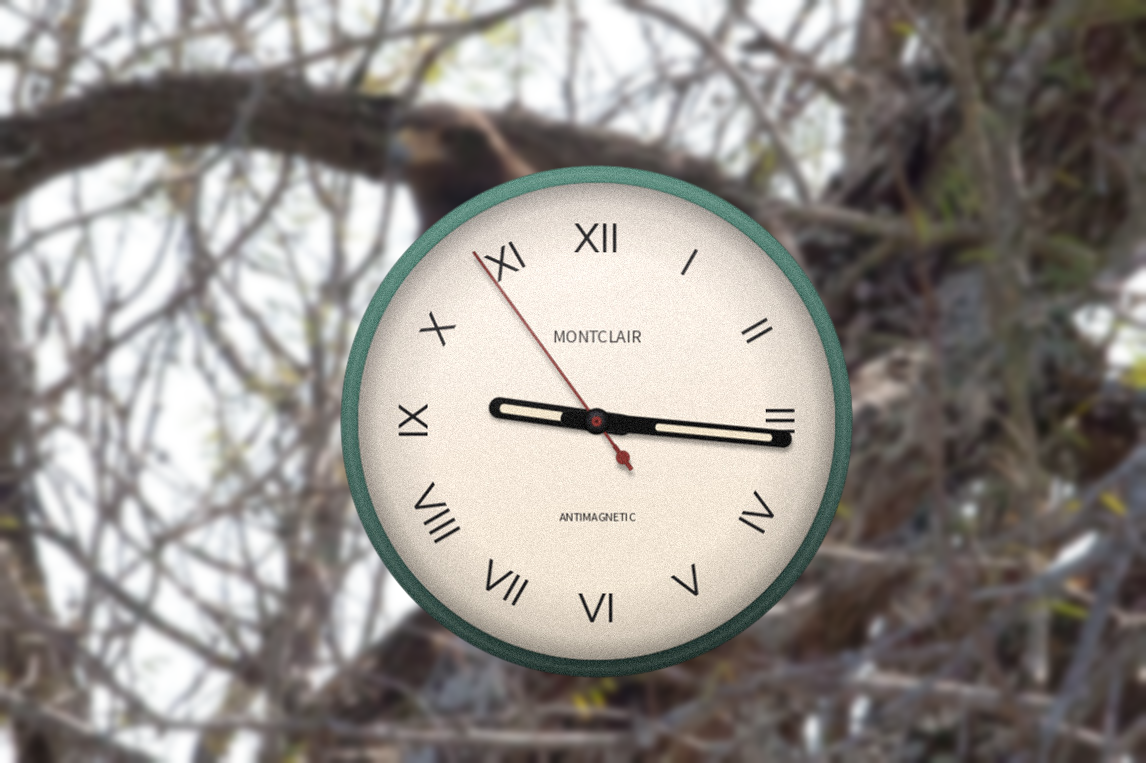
9:15:54
